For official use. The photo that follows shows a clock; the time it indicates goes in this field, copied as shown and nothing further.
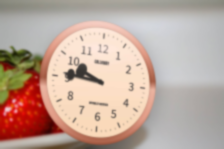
9:46
